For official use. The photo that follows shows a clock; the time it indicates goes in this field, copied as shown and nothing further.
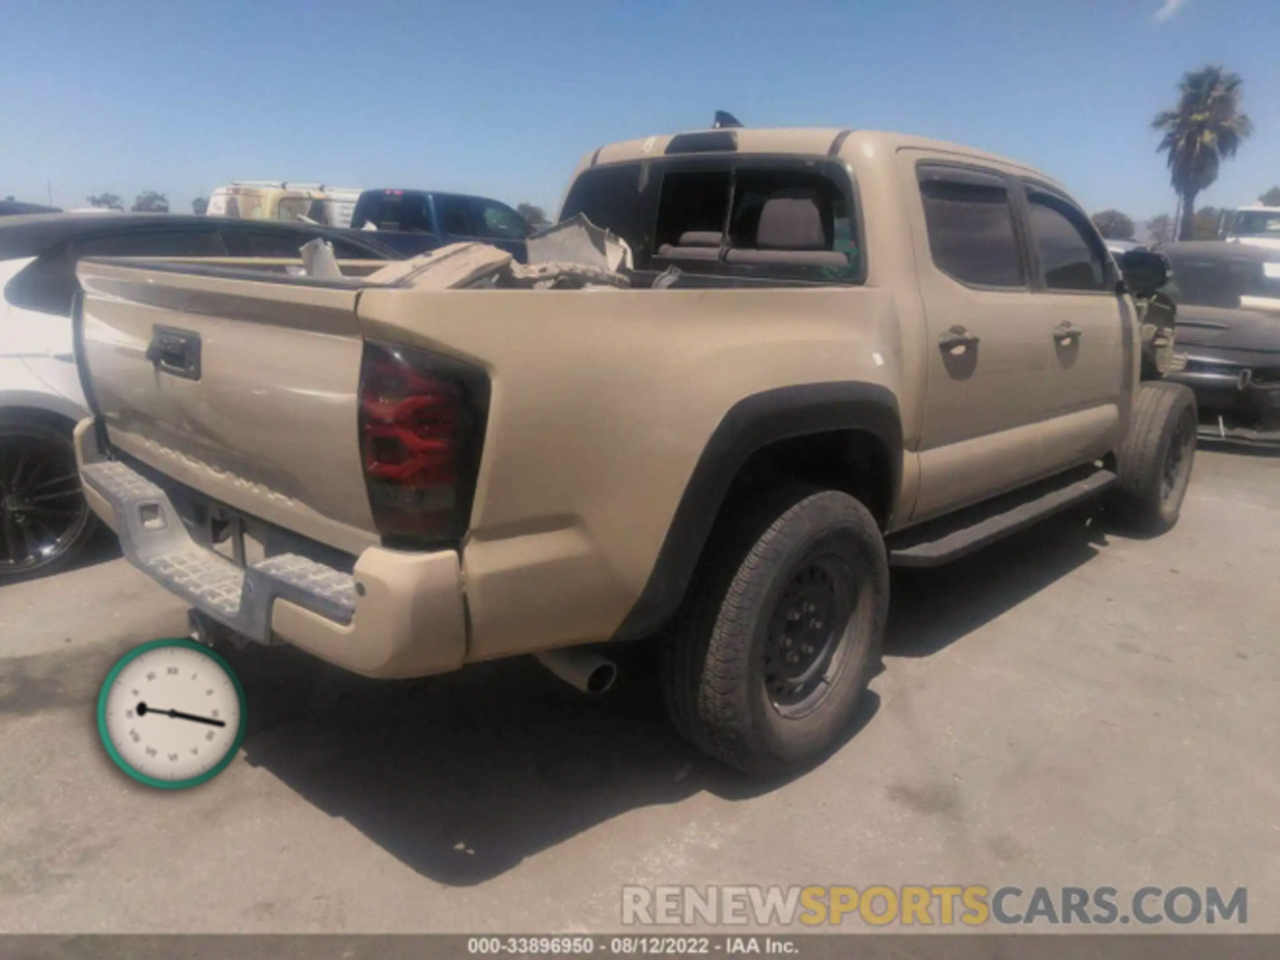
9:17
